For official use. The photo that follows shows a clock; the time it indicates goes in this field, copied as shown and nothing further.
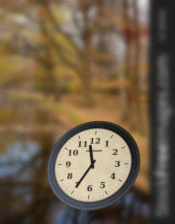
11:35
